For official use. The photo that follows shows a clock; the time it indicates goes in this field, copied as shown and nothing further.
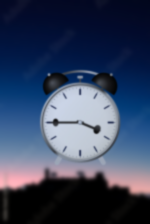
3:45
